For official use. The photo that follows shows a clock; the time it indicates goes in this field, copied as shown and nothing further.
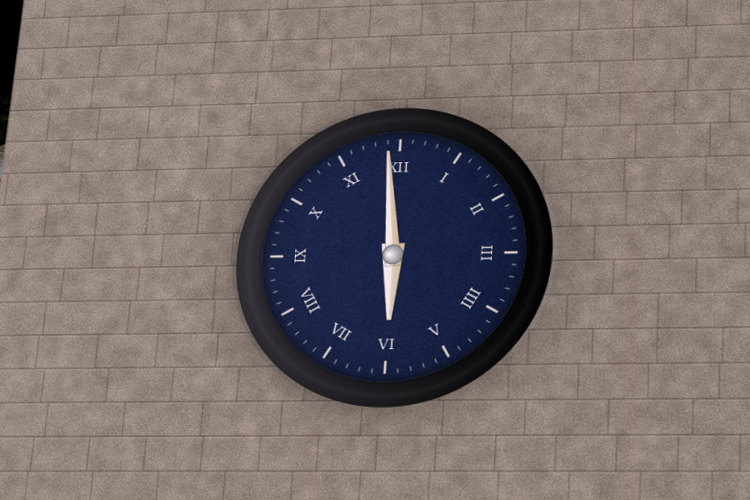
5:59
